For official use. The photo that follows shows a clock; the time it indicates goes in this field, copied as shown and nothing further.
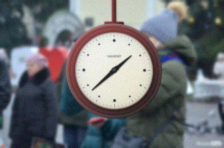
1:38
